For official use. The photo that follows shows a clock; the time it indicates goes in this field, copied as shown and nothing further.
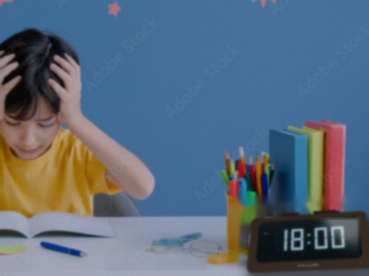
18:00
